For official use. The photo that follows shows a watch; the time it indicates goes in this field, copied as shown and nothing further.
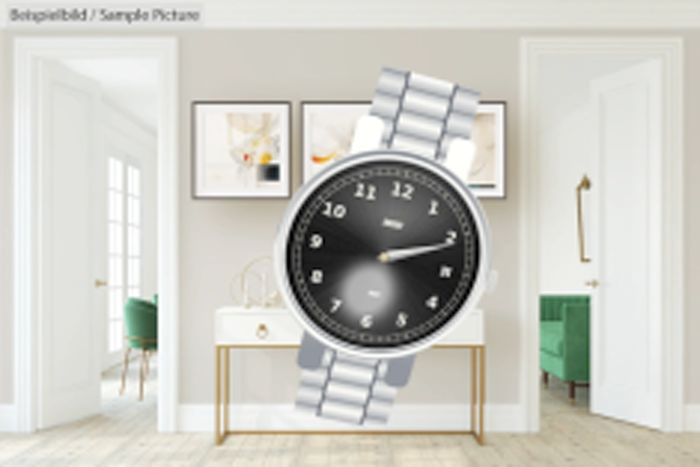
2:11
